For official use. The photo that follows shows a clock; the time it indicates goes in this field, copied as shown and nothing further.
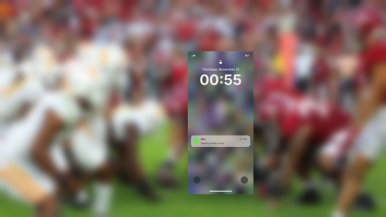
0:55
